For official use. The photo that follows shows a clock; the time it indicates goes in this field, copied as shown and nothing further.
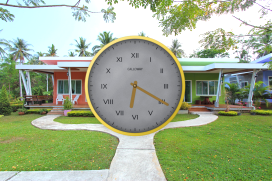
6:20
